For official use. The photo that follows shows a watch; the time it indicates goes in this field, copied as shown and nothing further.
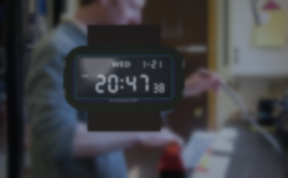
20:47
